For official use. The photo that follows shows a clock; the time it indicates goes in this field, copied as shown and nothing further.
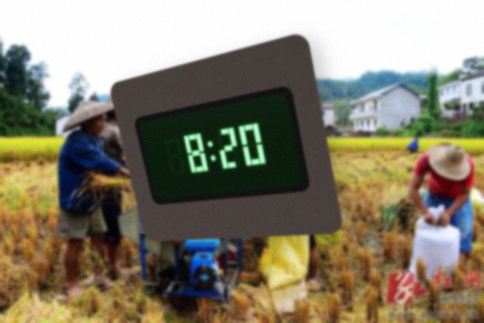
8:20
